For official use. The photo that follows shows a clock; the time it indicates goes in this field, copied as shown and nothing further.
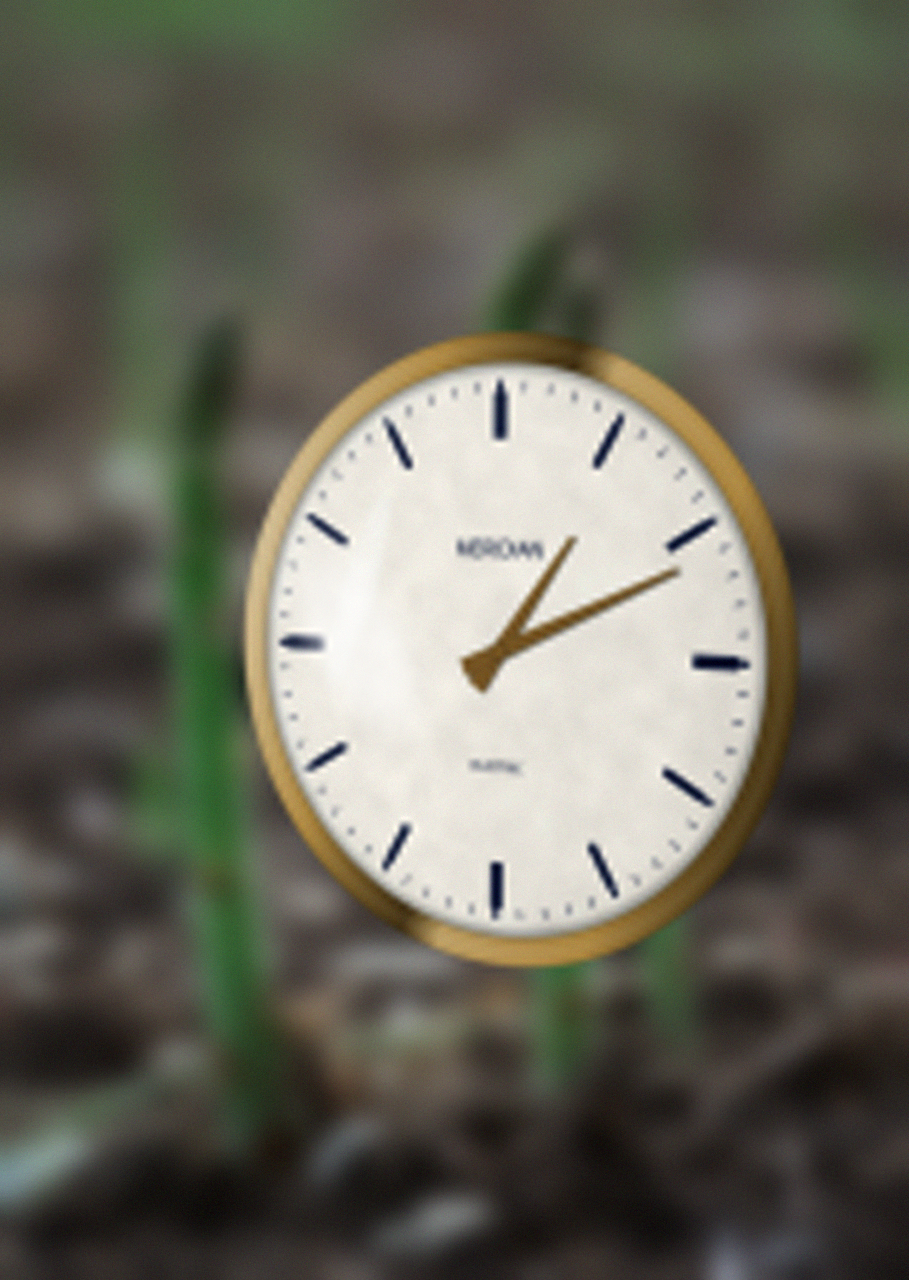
1:11
